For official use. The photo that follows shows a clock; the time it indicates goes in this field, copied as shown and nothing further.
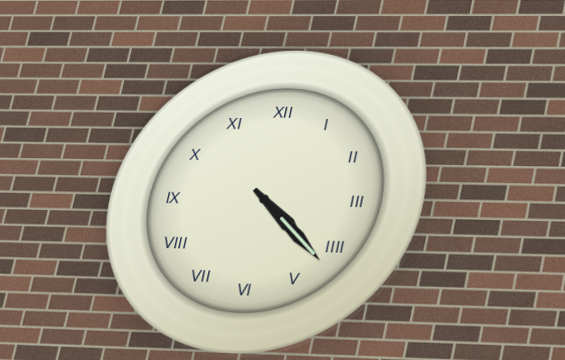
4:22
